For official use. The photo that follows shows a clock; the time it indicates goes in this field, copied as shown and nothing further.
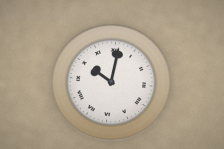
10:01
